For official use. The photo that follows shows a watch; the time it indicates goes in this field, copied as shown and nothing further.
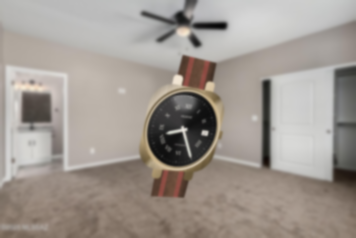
8:25
